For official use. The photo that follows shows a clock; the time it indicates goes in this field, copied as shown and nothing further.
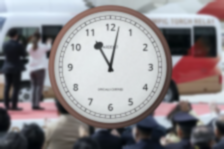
11:02
